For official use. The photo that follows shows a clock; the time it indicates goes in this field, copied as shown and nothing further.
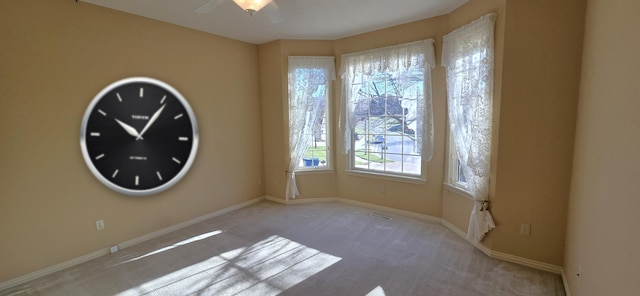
10:06
